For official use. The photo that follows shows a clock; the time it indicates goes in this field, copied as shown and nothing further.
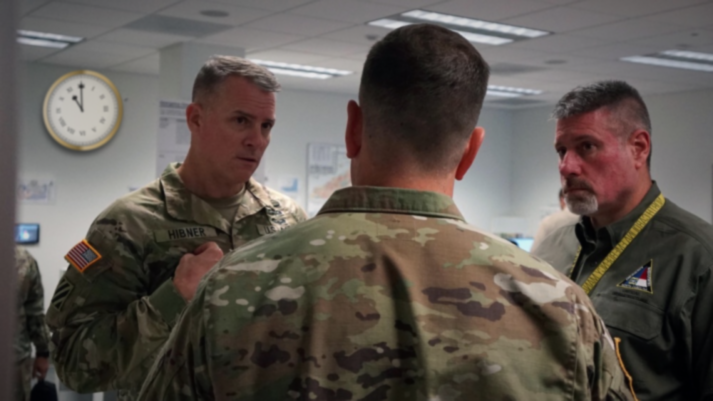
11:00
